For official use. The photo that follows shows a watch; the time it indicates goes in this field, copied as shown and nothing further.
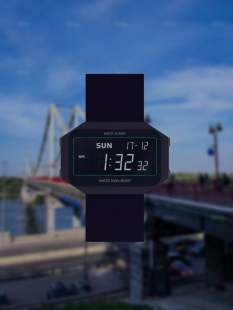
1:32:32
